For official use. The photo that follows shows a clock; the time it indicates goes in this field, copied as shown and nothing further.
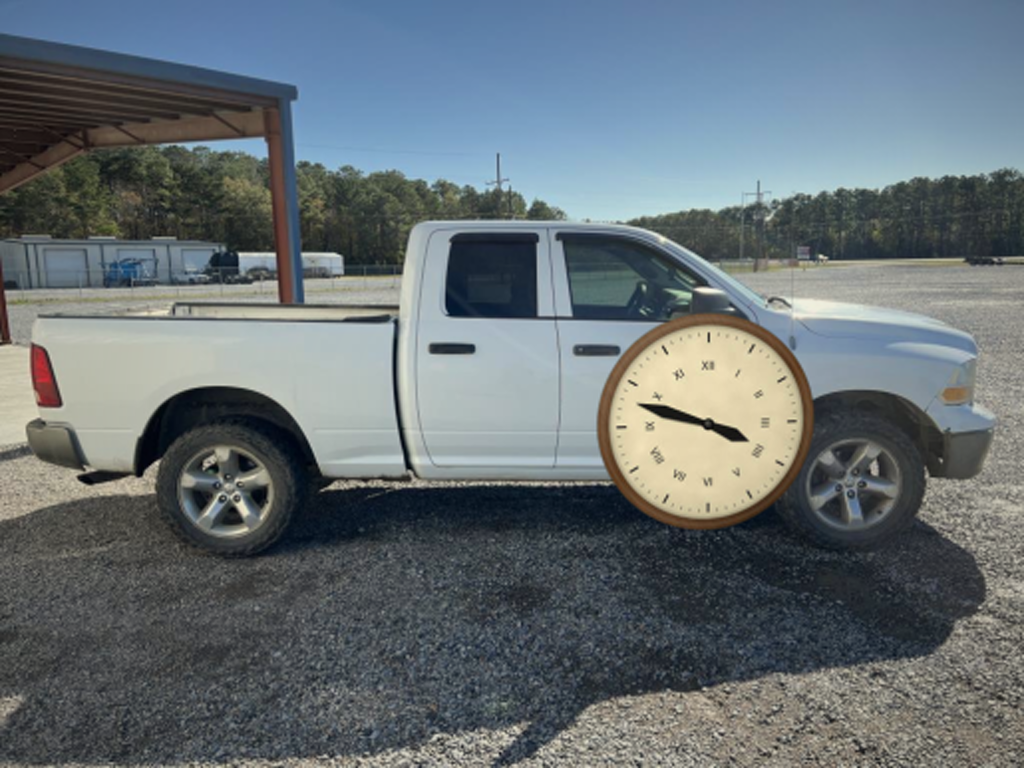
3:48
